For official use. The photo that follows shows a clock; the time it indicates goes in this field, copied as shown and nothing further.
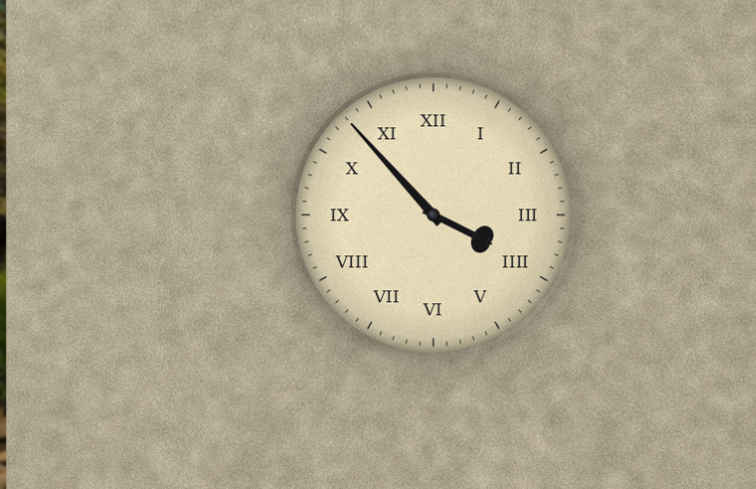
3:53
